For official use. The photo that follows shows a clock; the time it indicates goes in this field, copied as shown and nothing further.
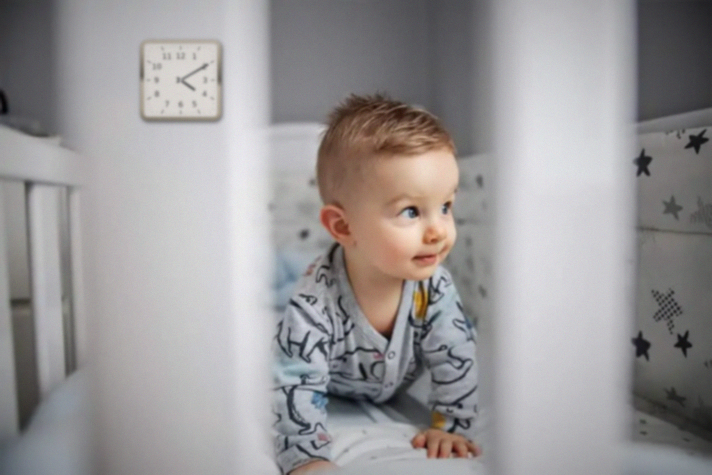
4:10
